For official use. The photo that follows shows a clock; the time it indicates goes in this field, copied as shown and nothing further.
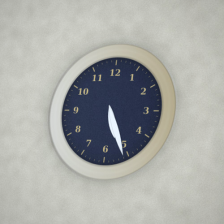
5:26
